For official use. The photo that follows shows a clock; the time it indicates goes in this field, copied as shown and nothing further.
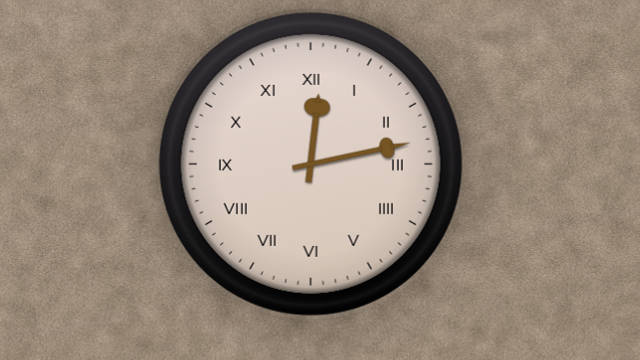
12:13
